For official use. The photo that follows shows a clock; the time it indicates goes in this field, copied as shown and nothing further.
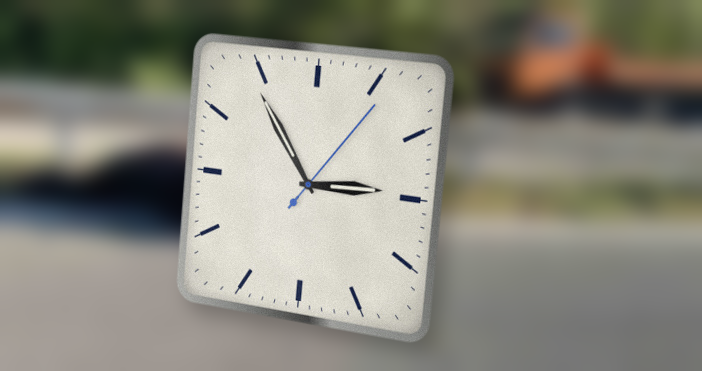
2:54:06
